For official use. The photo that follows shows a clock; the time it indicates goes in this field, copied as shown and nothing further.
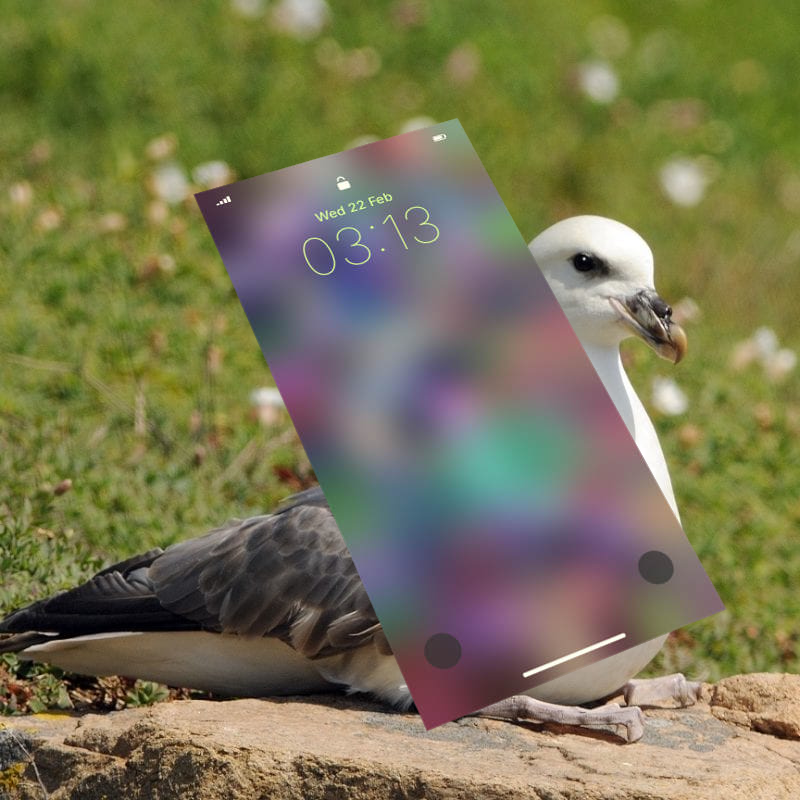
3:13
